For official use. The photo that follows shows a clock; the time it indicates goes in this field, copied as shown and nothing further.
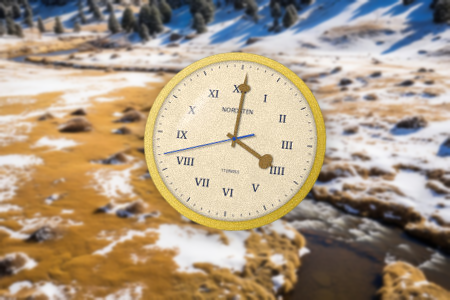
4:00:42
